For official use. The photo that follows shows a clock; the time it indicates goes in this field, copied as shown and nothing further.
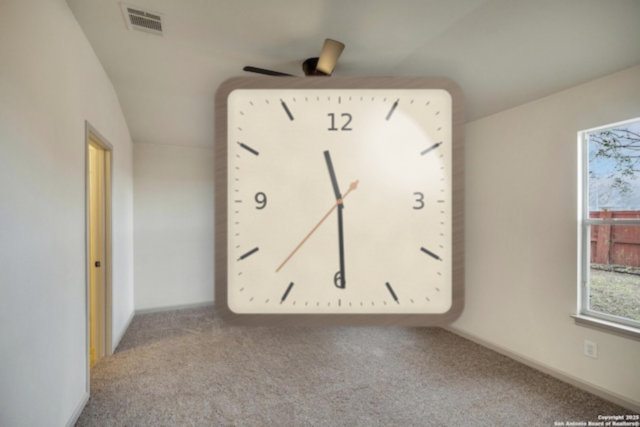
11:29:37
